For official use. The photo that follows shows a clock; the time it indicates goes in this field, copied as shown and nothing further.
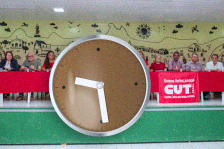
9:29
